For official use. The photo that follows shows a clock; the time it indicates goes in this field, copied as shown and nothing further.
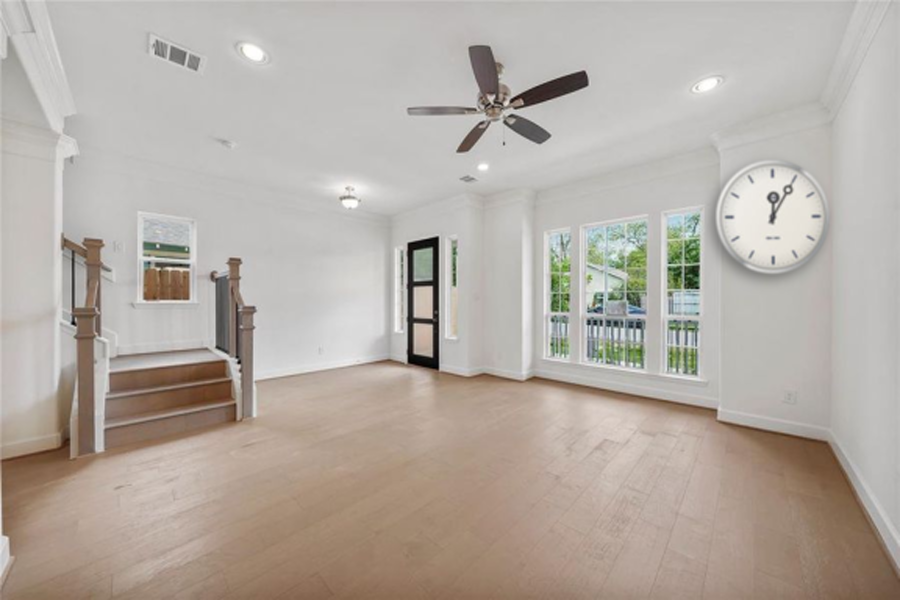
12:05
